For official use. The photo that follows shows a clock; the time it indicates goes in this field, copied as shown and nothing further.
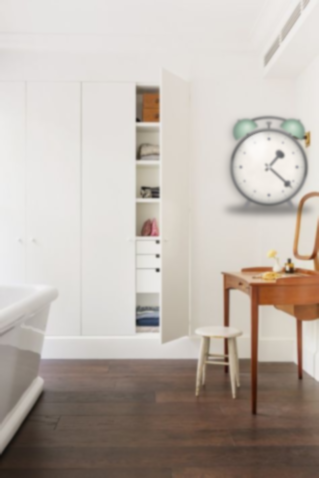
1:22
